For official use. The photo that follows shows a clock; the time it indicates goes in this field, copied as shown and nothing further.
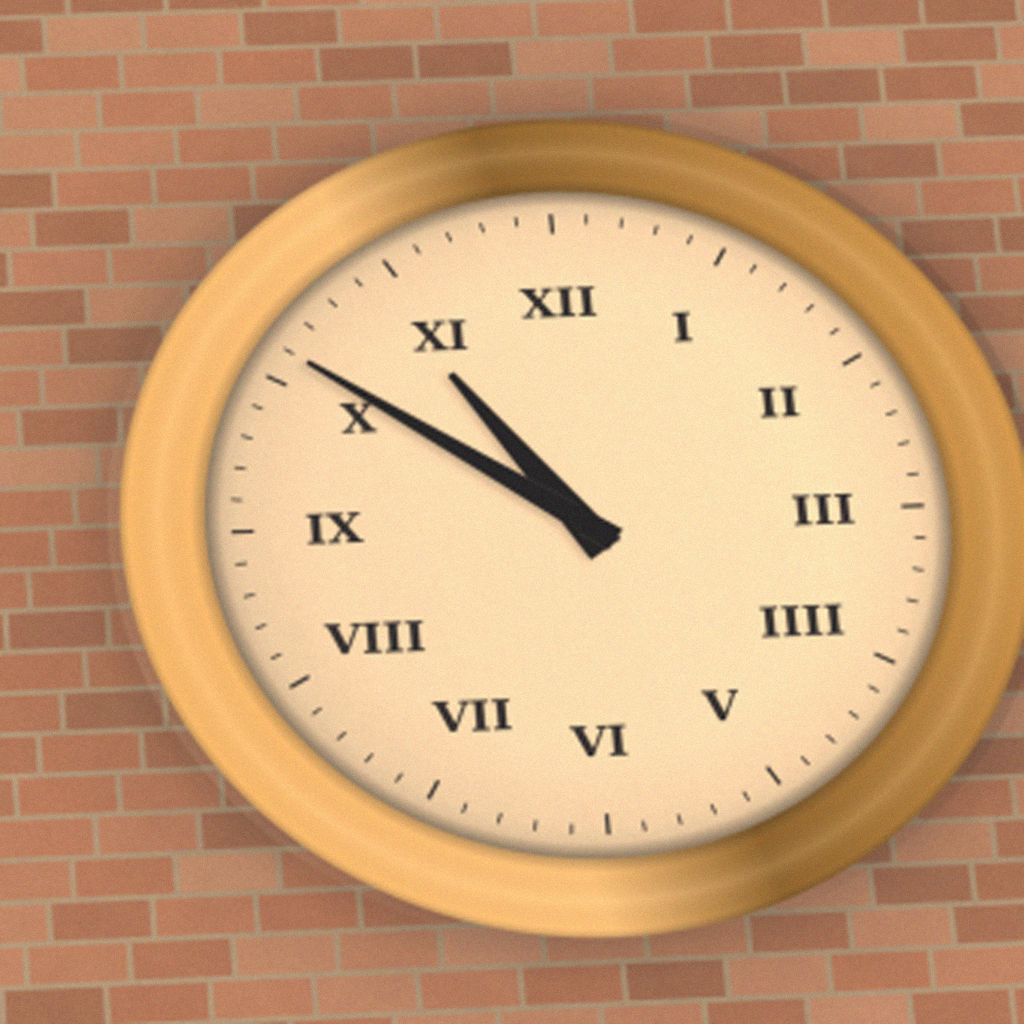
10:51
